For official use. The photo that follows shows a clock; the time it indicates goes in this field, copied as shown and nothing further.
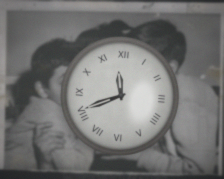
11:41
